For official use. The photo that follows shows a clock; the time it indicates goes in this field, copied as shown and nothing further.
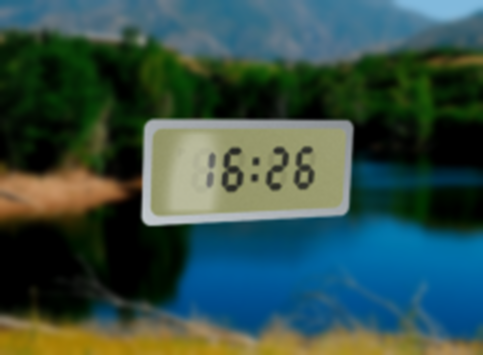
16:26
